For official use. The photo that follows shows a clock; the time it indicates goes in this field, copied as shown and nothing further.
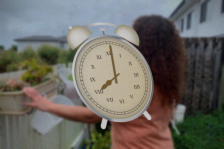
8:01
